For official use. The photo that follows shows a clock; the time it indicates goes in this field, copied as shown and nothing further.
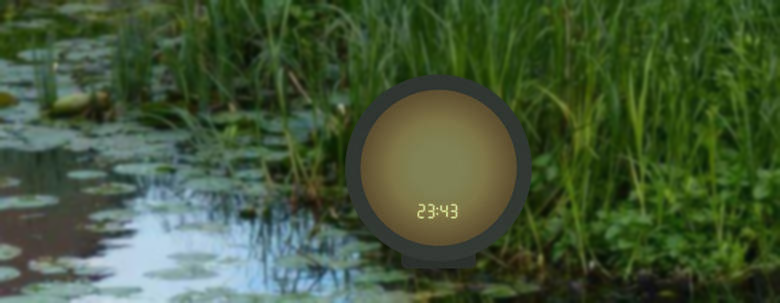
23:43
